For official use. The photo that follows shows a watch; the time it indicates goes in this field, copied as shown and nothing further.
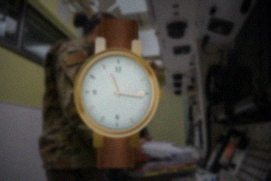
11:16
